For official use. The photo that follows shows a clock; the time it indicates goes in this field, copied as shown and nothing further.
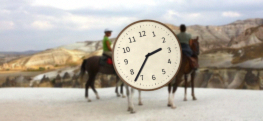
2:37
